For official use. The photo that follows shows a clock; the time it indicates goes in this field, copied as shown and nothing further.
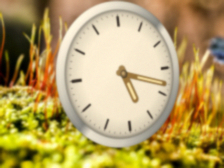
5:18
